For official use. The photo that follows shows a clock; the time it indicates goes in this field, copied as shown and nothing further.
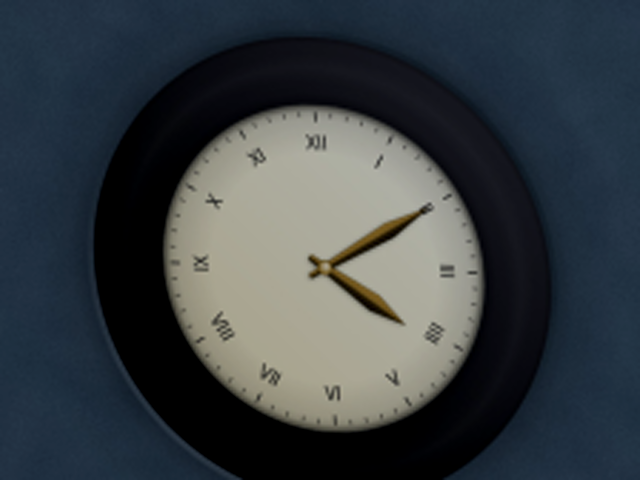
4:10
